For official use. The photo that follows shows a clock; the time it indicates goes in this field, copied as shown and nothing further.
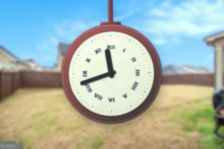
11:42
